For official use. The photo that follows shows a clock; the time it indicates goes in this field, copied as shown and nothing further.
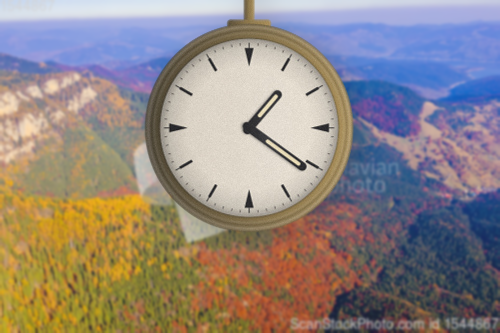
1:21
